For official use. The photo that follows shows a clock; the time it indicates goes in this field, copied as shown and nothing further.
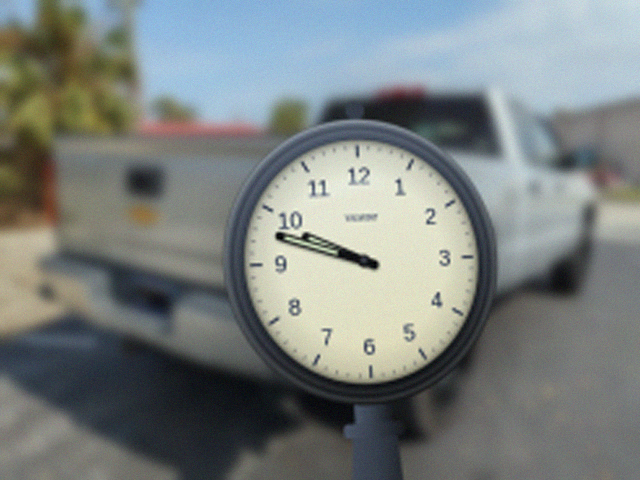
9:48
